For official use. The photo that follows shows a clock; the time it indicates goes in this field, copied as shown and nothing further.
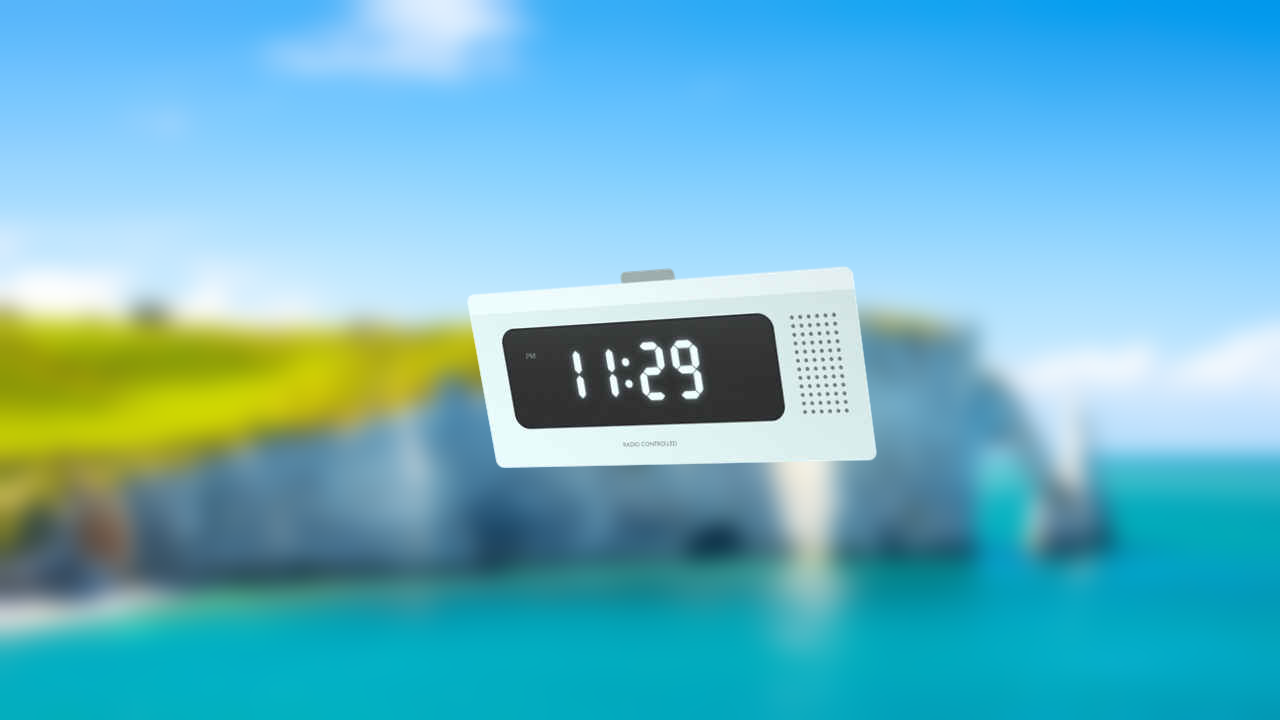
11:29
